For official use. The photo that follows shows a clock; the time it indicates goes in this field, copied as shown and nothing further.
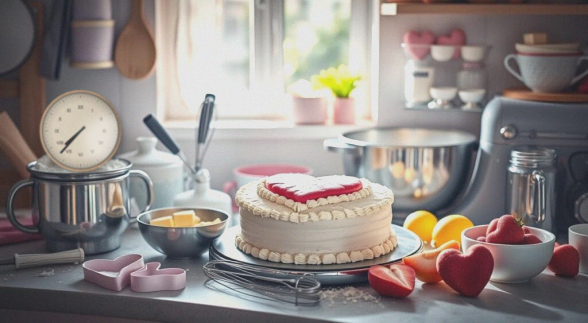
7:37
